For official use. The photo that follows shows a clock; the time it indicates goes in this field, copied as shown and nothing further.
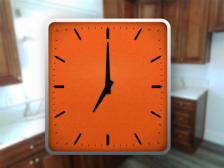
7:00
